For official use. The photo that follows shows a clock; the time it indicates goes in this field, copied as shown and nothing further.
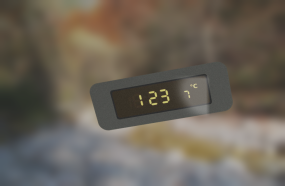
1:23
